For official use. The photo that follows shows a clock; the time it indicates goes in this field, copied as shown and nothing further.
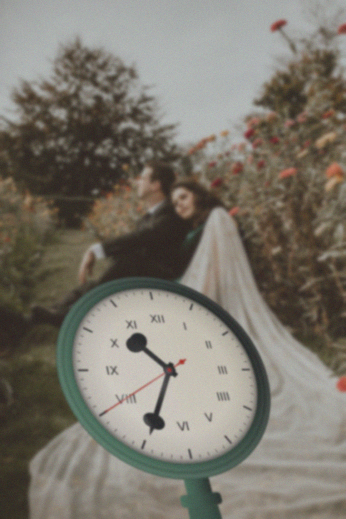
10:34:40
